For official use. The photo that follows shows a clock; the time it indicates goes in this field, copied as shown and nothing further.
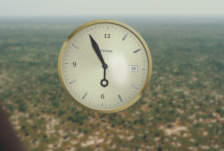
5:55
